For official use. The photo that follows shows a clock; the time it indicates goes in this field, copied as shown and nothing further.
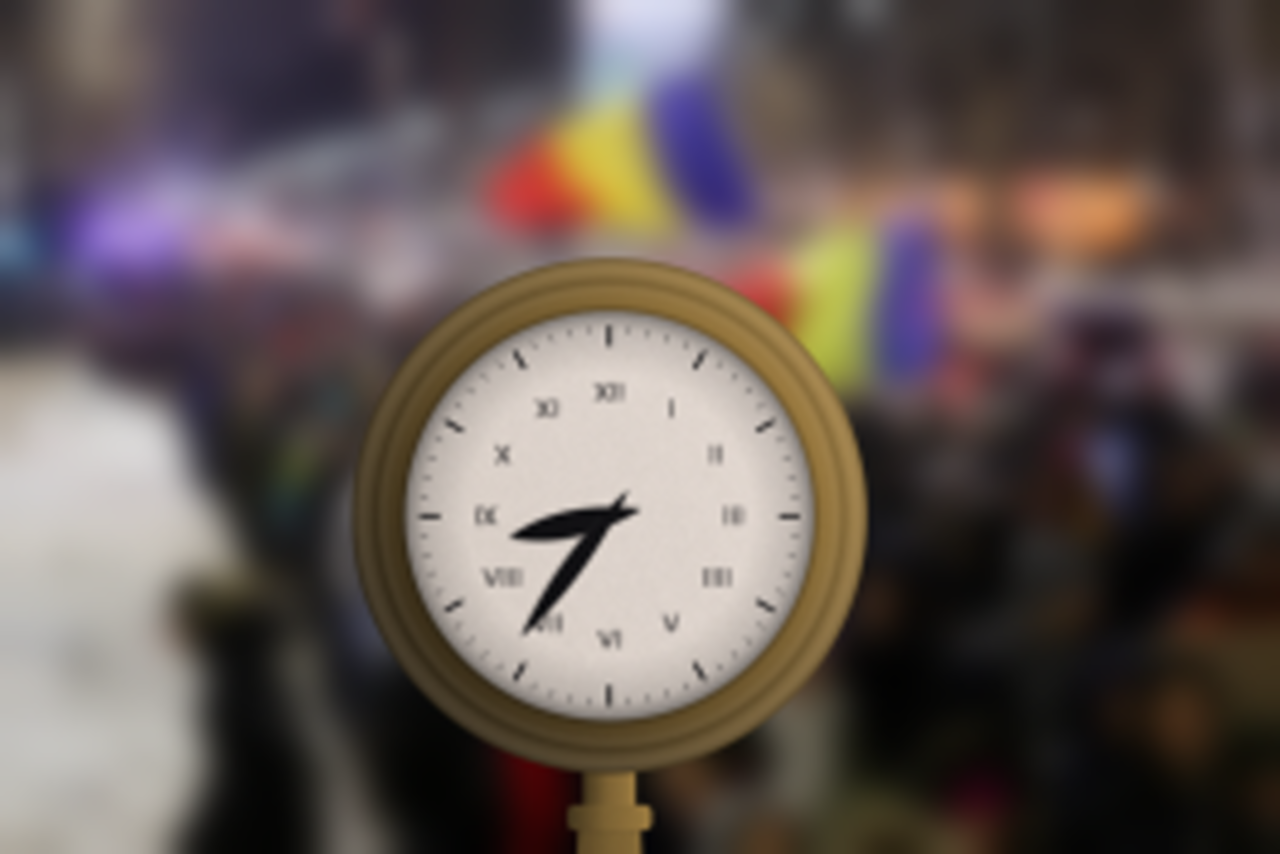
8:36
